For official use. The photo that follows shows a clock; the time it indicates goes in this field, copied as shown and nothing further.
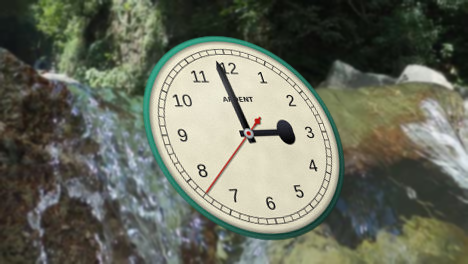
2:58:38
